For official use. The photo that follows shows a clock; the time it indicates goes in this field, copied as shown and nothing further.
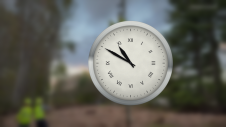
10:50
